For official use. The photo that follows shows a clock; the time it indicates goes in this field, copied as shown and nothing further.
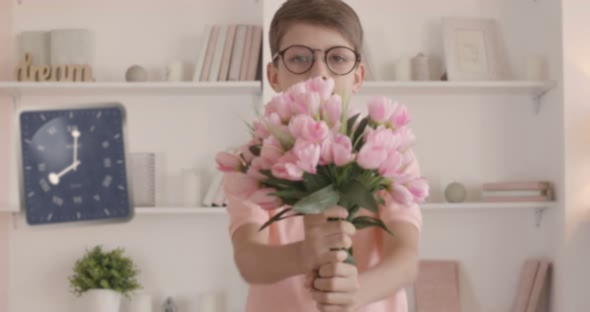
8:01
